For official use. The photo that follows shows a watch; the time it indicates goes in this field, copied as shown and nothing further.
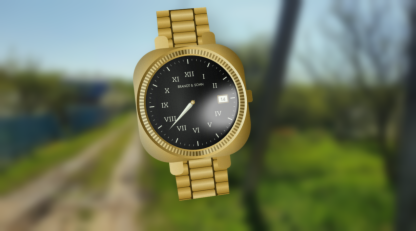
7:38
